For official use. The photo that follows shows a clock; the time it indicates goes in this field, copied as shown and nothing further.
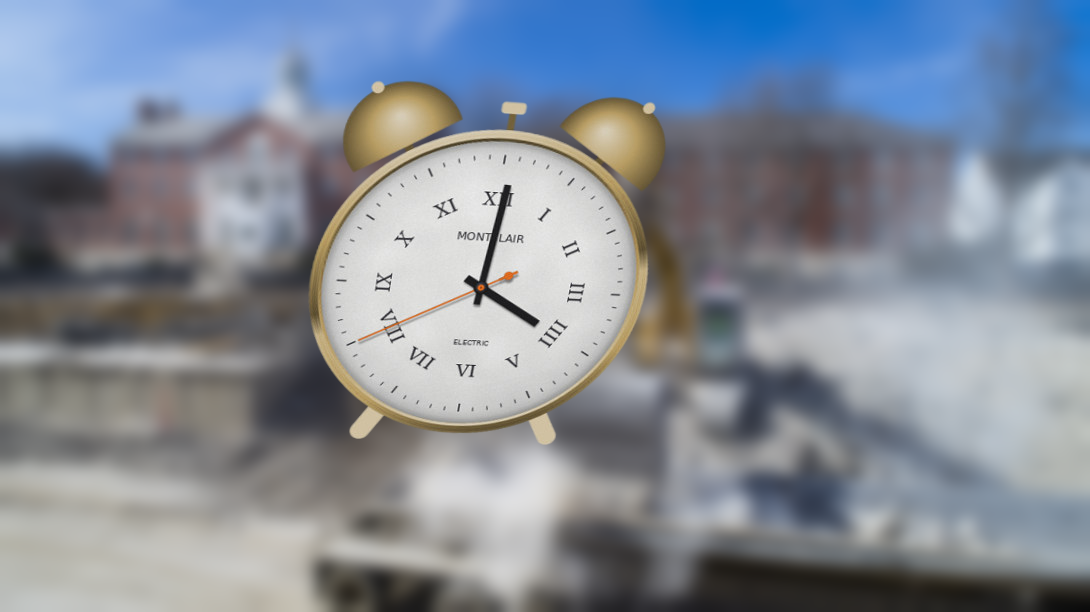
4:00:40
